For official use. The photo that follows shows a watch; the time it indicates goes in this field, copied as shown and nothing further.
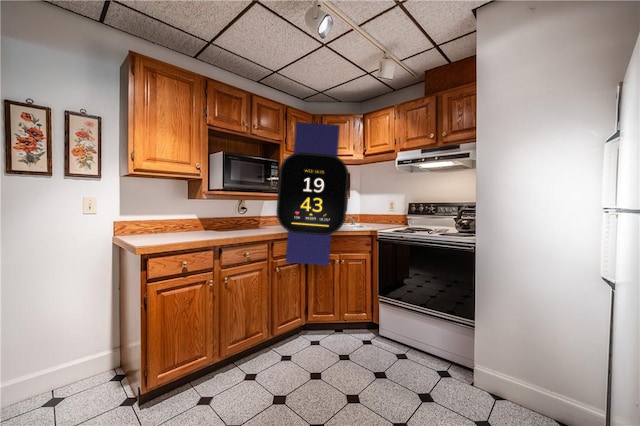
19:43
